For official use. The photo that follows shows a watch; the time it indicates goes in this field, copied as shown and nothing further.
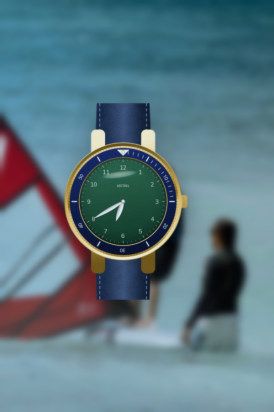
6:40
